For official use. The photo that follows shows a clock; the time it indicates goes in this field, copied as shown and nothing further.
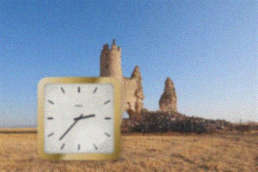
2:37
